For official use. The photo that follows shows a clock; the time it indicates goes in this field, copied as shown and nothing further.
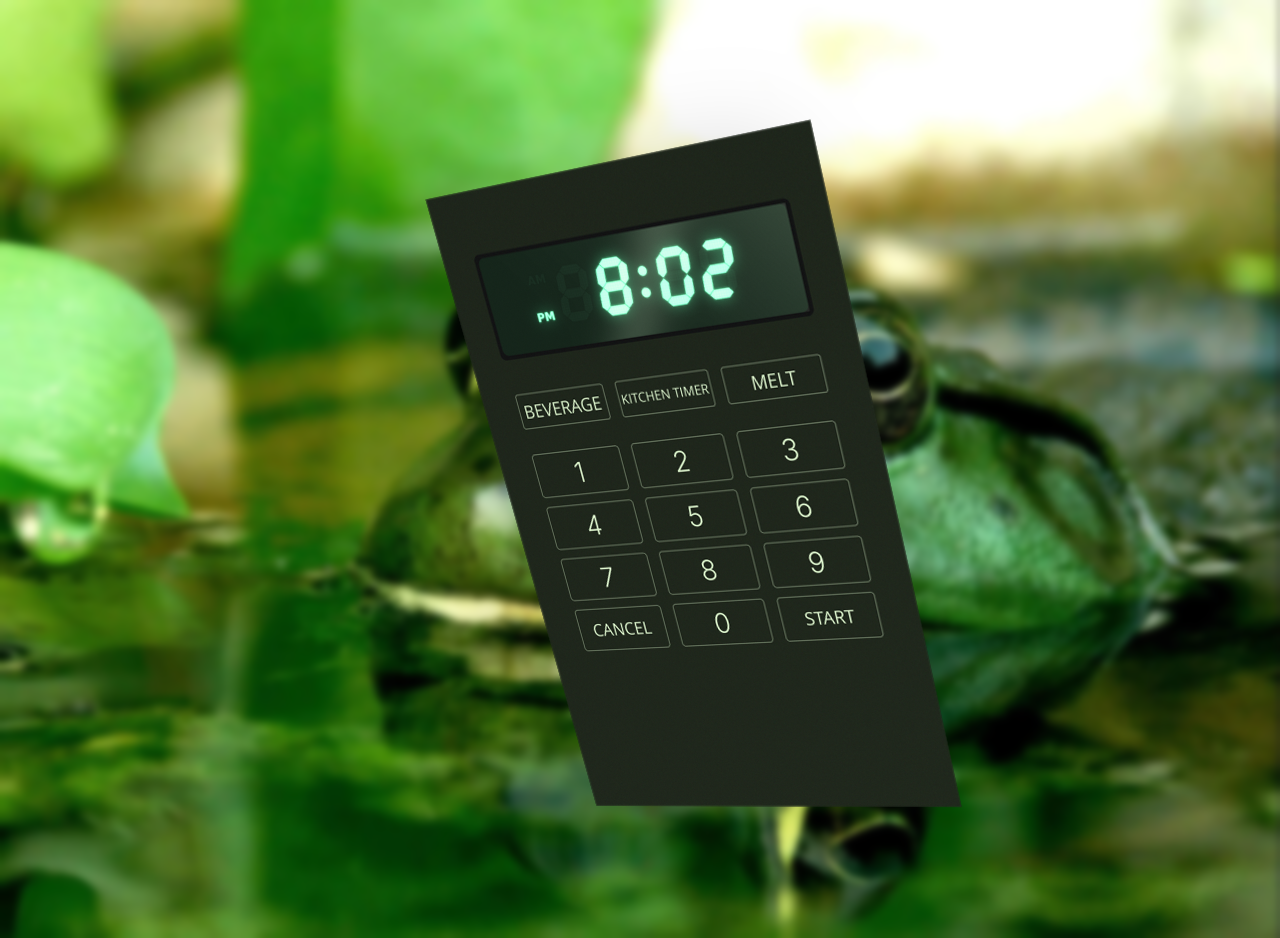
8:02
